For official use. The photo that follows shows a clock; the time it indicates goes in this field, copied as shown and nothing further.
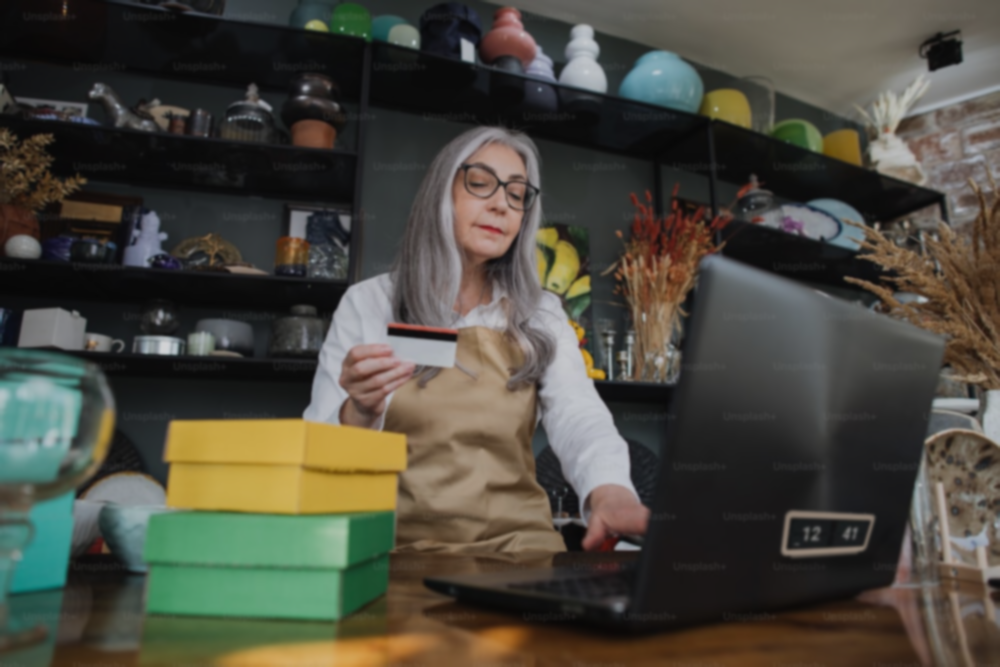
12:41
